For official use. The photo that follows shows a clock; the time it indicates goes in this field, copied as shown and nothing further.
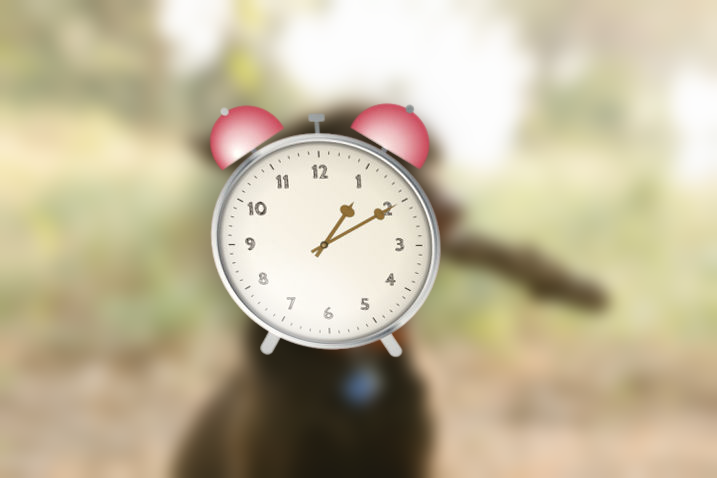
1:10
